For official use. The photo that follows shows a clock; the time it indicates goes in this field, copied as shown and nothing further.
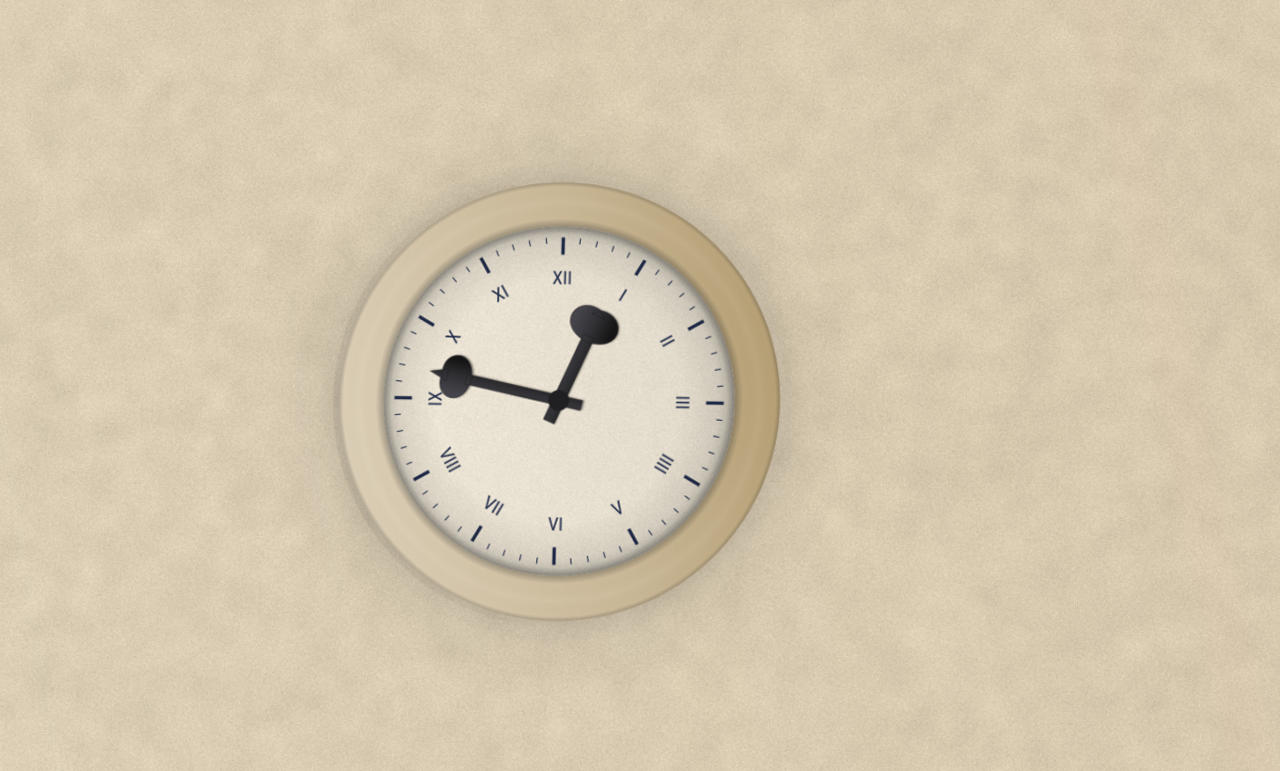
12:47
